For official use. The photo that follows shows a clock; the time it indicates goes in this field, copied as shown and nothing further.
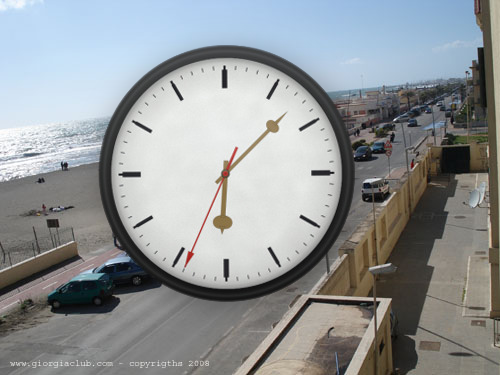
6:07:34
